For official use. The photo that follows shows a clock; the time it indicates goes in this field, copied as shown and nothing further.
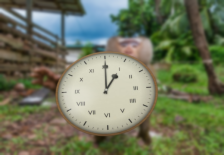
1:00
